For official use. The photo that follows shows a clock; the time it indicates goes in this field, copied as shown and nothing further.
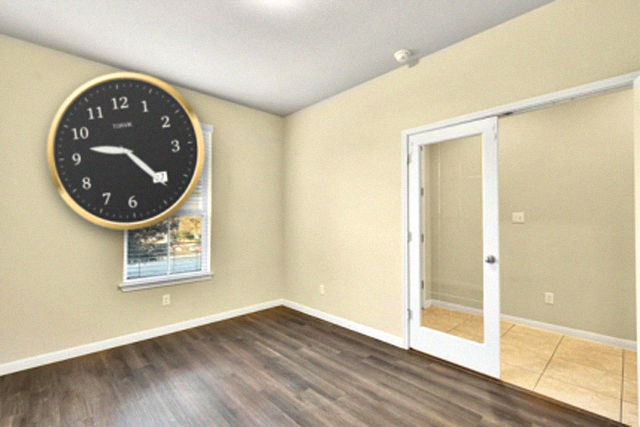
9:23
